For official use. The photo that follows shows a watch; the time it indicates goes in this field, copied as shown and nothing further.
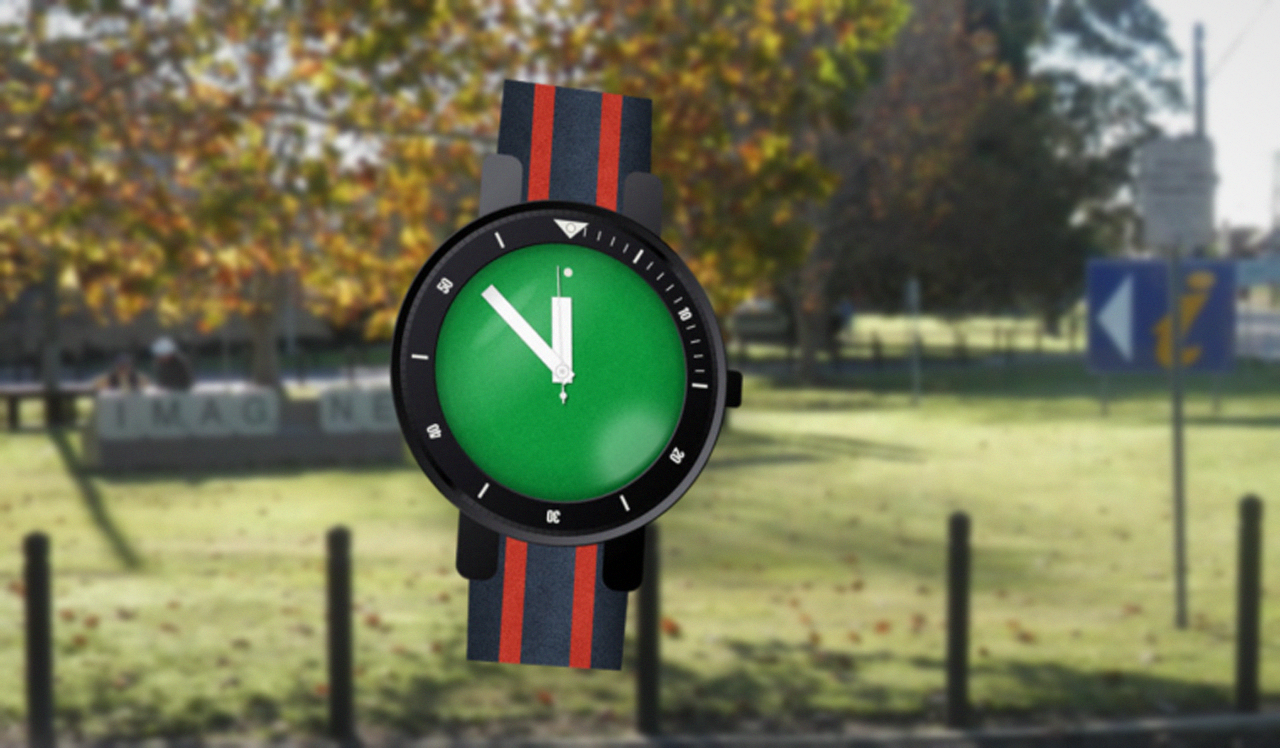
11:51:59
